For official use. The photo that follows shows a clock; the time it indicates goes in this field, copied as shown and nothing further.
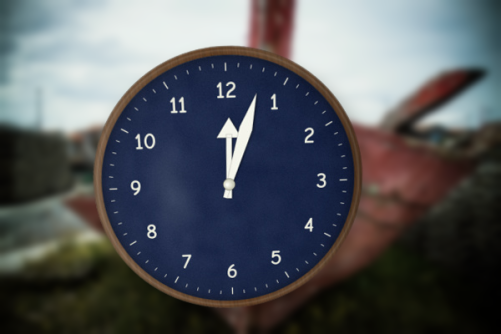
12:03
